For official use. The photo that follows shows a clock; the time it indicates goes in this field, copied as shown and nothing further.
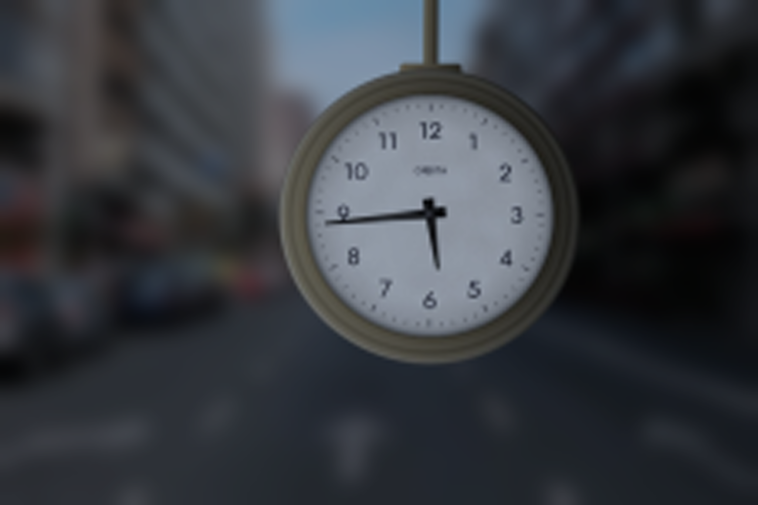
5:44
